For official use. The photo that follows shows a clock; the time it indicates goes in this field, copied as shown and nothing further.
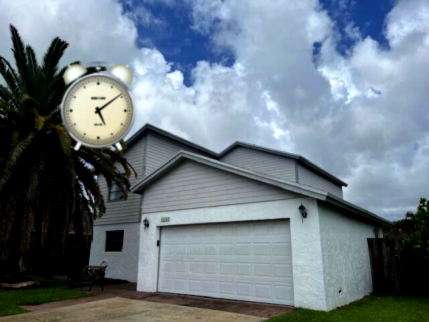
5:09
